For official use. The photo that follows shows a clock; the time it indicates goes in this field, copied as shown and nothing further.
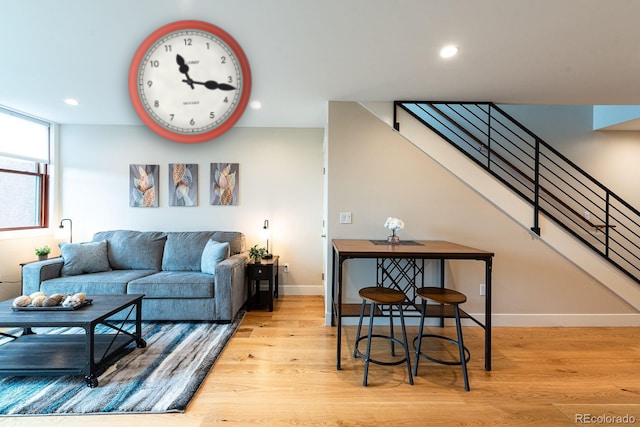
11:17
